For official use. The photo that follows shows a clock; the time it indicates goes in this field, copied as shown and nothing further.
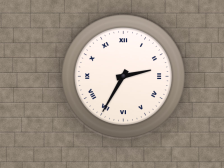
2:35
